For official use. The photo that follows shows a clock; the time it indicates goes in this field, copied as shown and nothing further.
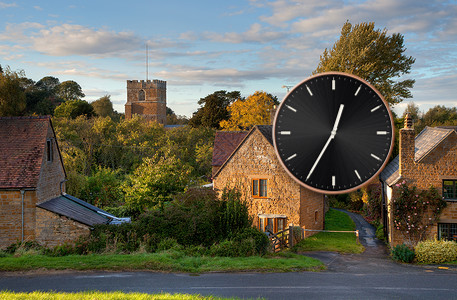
12:35
